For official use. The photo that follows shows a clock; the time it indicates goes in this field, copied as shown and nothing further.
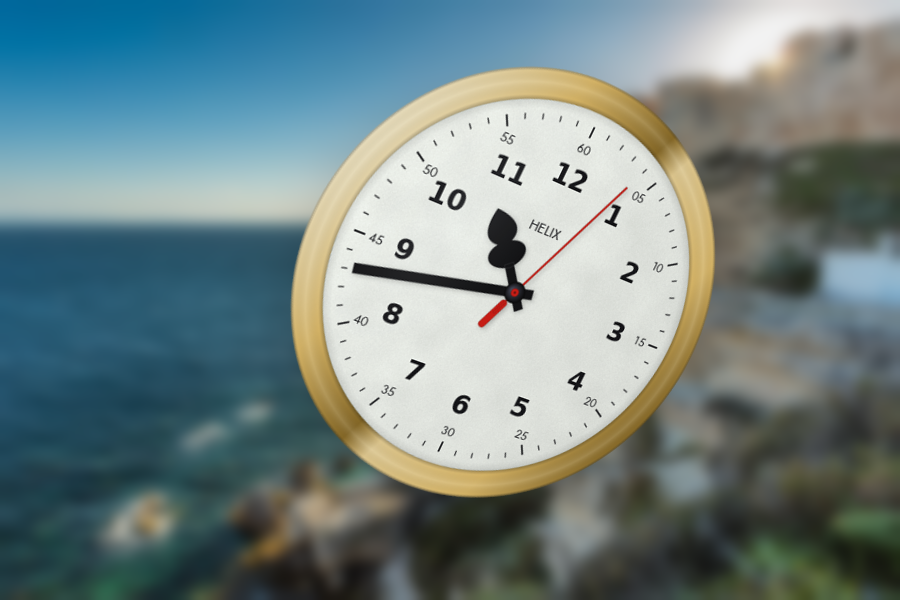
10:43:04
